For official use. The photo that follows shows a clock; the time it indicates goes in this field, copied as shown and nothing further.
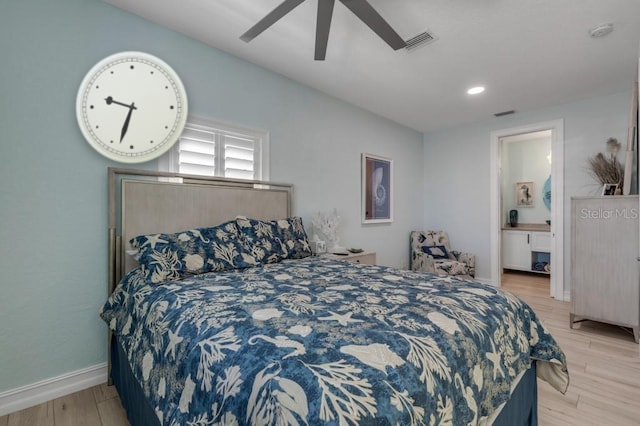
9:33
